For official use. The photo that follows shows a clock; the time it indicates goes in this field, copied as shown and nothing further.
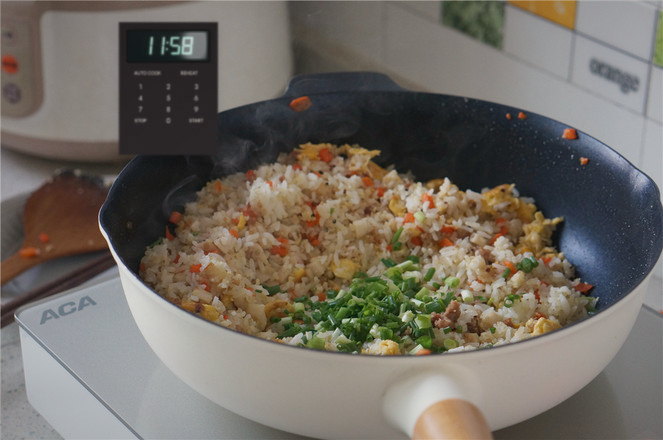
11:58
